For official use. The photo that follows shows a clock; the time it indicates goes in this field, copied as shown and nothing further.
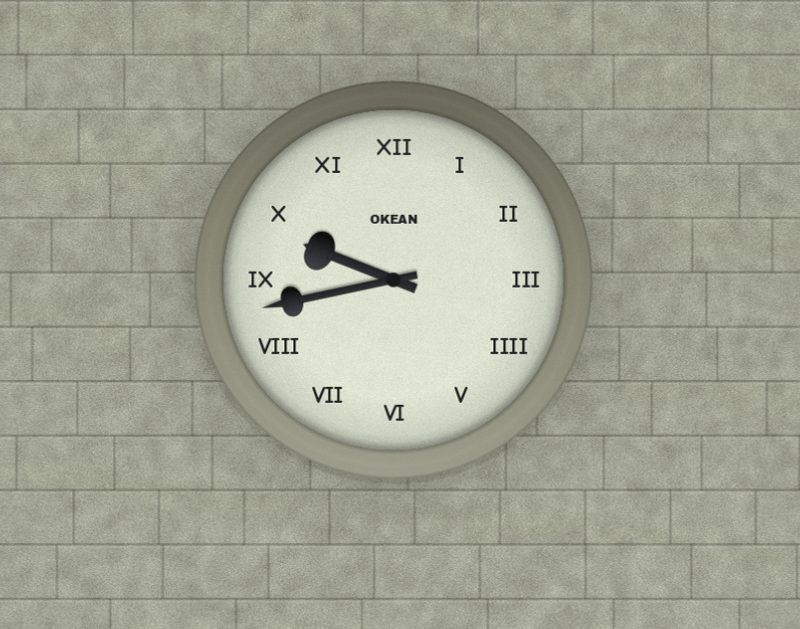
9:43
